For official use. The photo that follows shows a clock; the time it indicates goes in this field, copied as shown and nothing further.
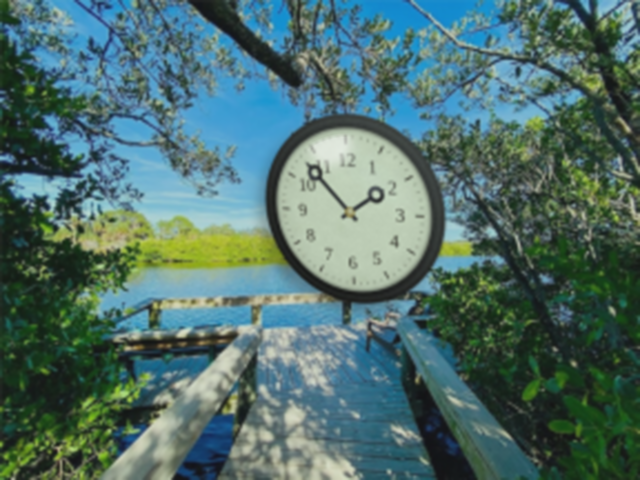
1:53
